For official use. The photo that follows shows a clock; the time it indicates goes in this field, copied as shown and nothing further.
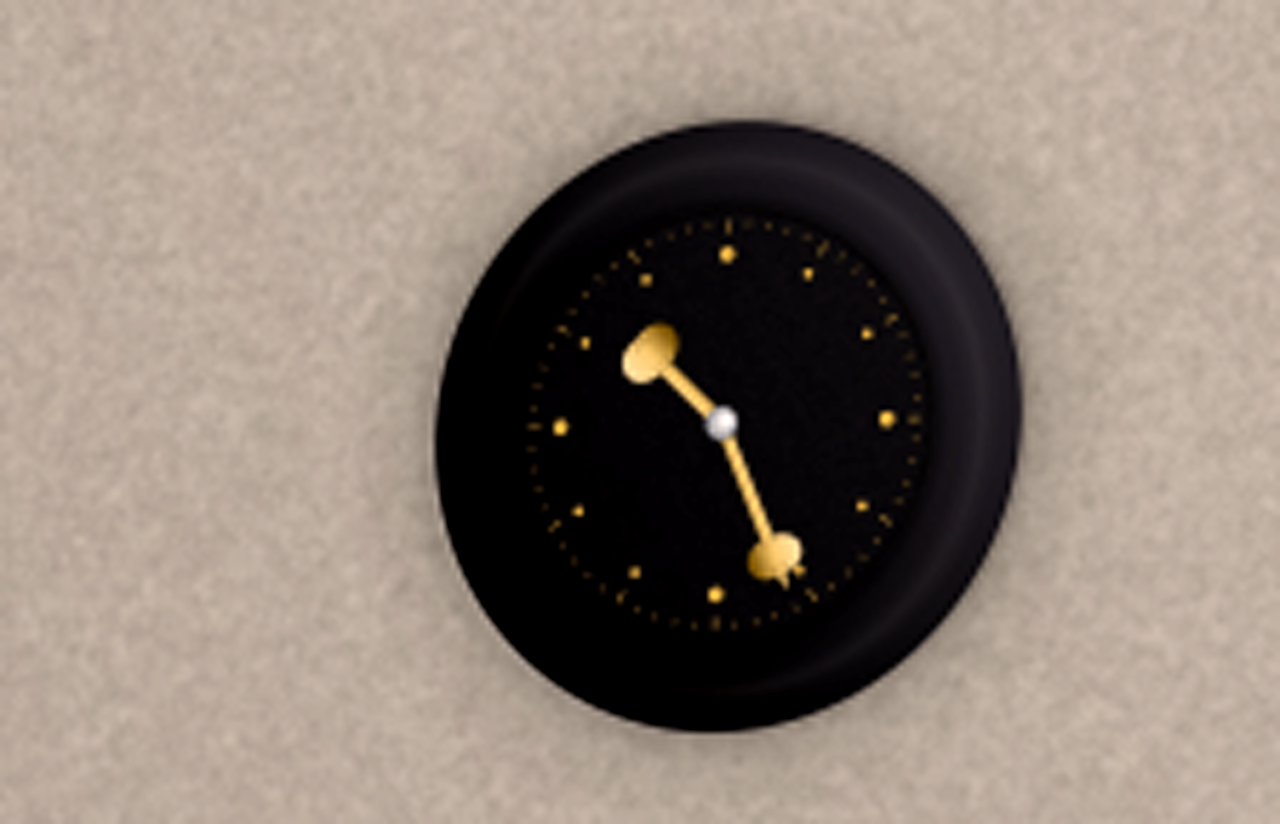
10:26
